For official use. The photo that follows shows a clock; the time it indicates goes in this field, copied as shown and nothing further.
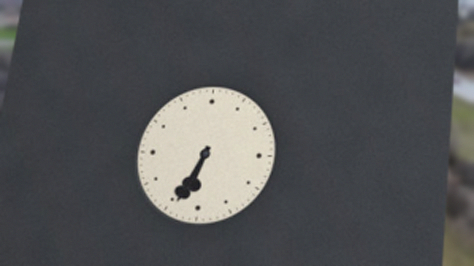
6:34
